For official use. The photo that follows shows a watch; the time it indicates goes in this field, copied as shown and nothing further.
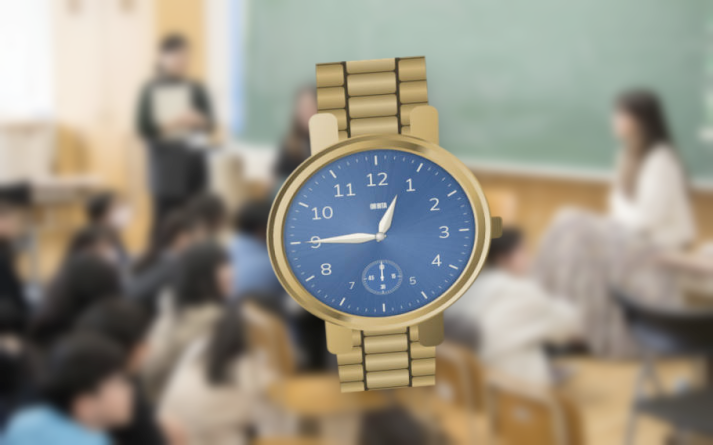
12:45
